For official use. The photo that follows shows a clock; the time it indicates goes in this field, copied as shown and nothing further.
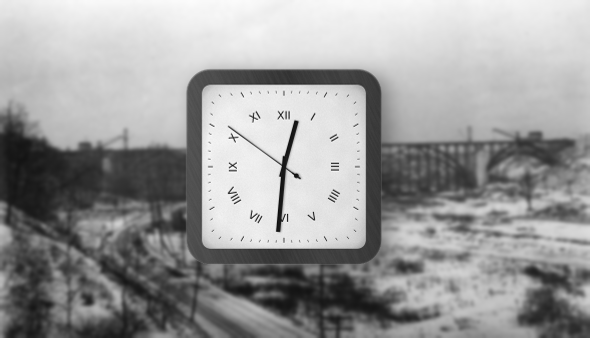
12:30:51
